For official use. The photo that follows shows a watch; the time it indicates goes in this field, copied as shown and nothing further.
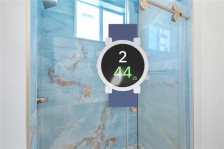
2:44
